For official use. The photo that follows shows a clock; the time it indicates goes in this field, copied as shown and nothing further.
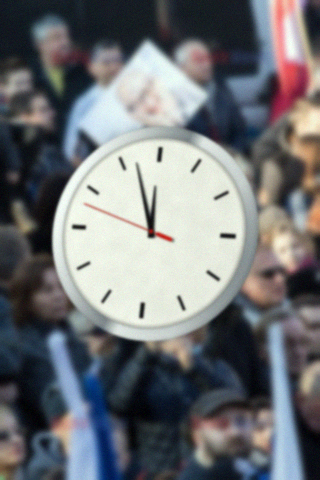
11:56:48
